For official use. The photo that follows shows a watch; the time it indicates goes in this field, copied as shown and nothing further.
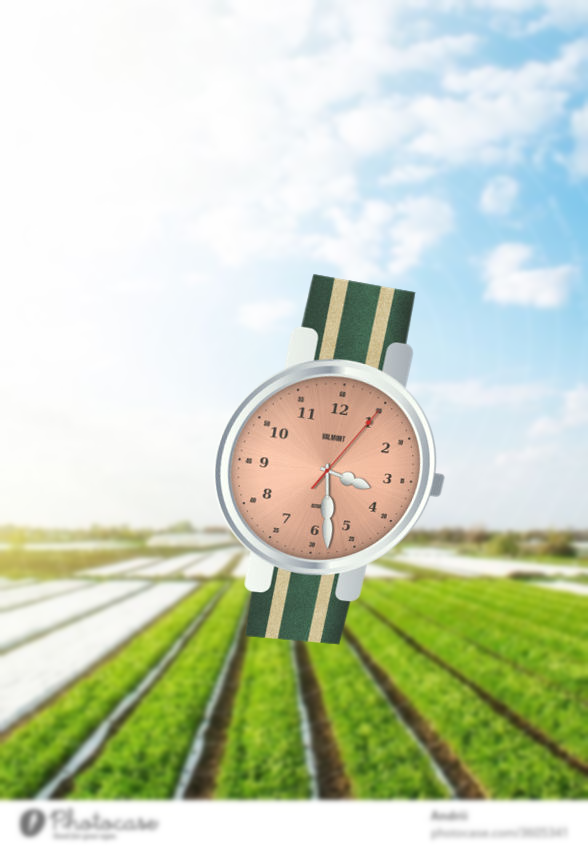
3:28:05
